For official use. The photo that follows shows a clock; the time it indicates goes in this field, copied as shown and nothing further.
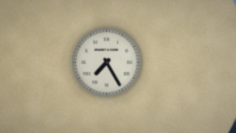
7:25
